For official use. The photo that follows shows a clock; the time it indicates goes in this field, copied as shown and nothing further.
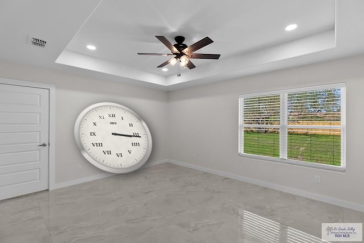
3:16
